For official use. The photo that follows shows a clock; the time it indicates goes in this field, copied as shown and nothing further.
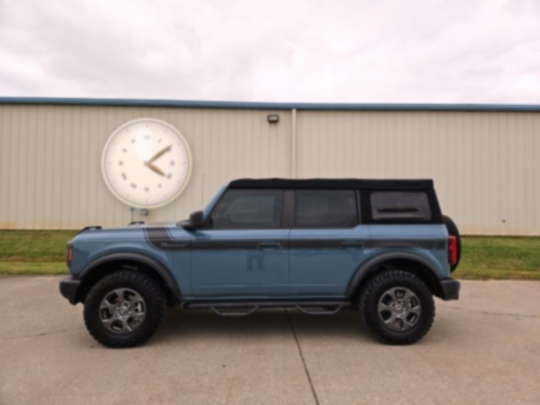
4:09
